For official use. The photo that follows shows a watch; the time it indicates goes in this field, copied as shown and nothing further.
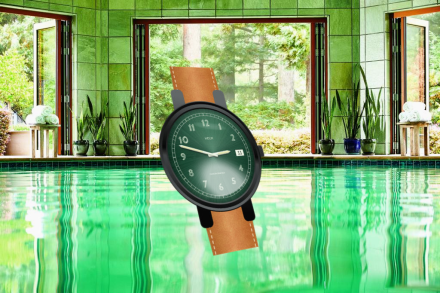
2:48
